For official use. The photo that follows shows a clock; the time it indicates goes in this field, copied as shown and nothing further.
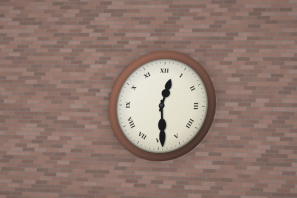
12:29
